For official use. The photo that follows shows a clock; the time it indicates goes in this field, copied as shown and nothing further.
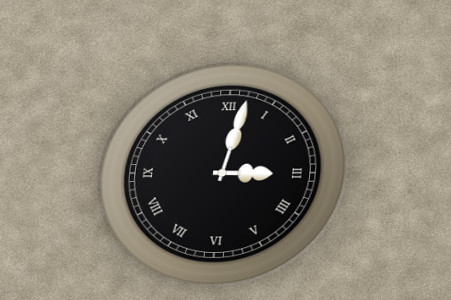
3:02
